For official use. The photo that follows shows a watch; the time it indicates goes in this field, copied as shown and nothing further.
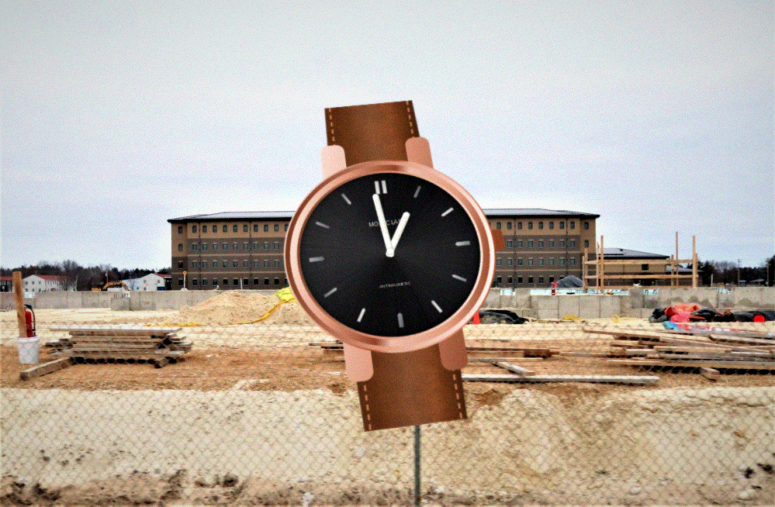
12:59
